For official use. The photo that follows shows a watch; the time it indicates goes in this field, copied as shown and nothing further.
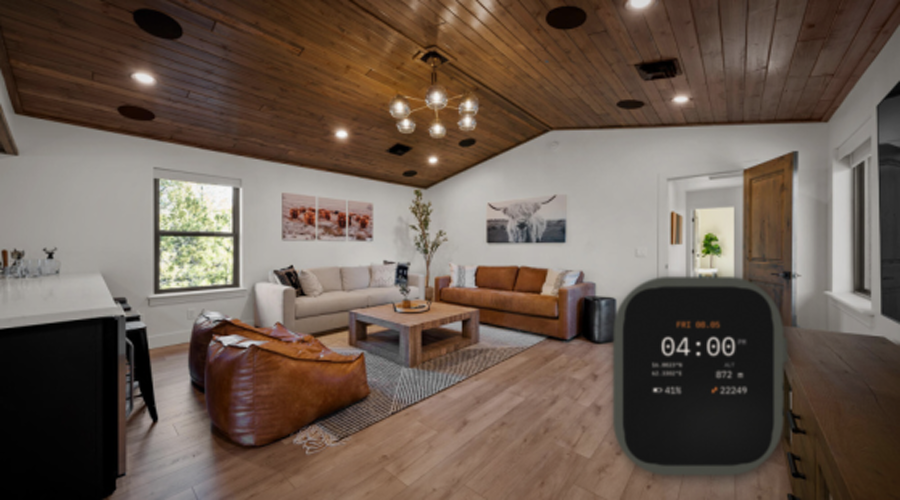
4:00
